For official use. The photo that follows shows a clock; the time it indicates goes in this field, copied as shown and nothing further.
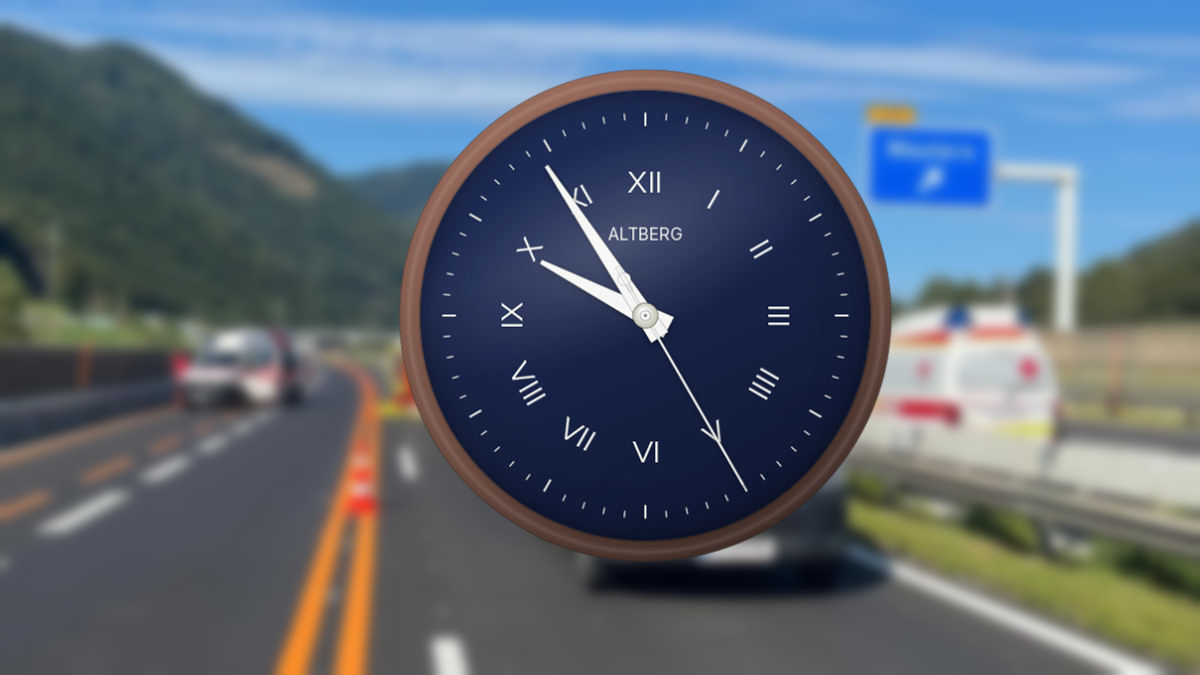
9:54:25
